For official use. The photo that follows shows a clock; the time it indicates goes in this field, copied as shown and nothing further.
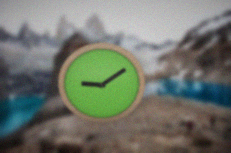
9:09
